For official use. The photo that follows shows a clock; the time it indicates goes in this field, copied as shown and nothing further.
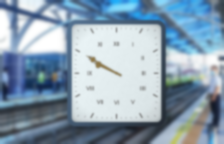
9:50
